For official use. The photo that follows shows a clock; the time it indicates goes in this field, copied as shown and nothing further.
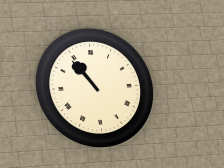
10:54
